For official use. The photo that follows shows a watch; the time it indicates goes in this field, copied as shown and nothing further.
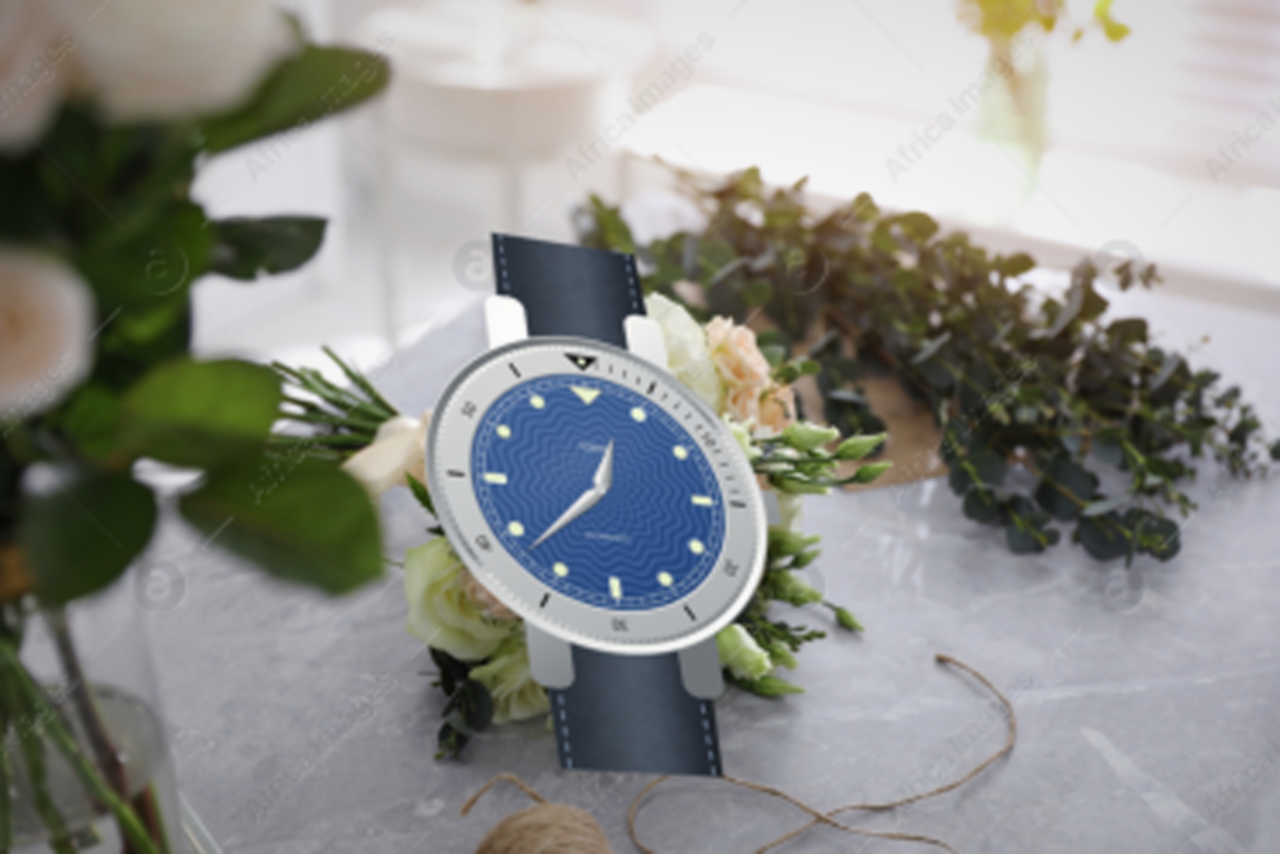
12:38
